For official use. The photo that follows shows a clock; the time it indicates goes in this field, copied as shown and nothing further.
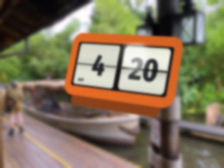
4:20
